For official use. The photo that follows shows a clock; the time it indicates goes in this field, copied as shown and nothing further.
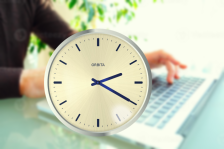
2:20
